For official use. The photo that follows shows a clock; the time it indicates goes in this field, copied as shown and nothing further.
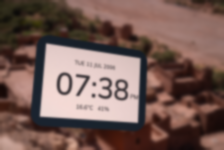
7:38
